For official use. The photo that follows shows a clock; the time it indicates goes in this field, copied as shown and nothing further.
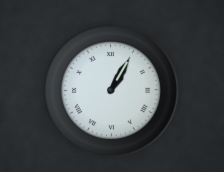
1:05
